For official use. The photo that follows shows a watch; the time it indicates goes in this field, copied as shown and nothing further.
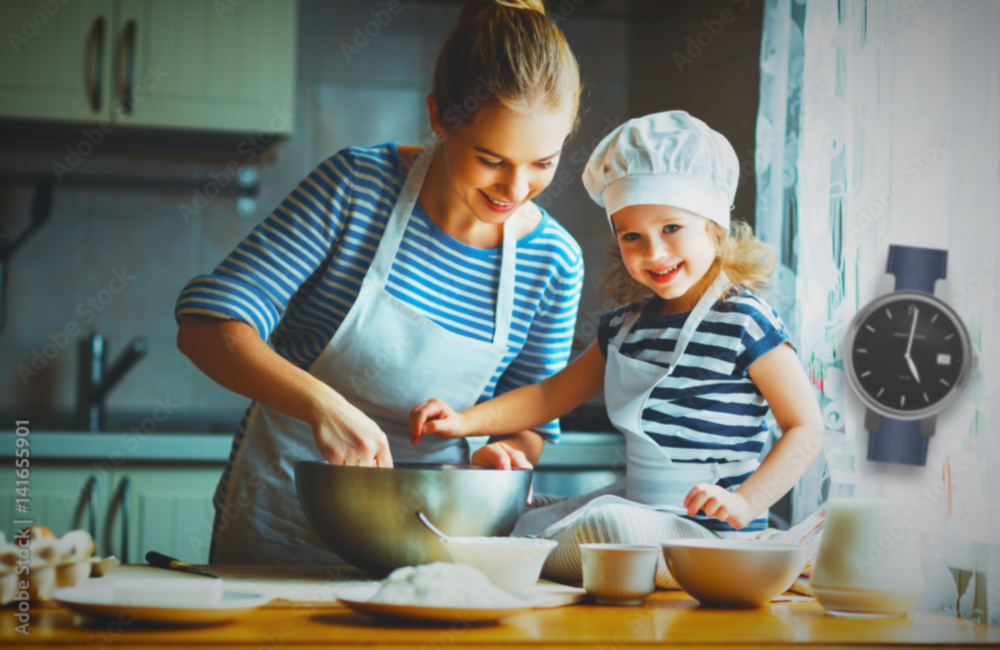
5:01
